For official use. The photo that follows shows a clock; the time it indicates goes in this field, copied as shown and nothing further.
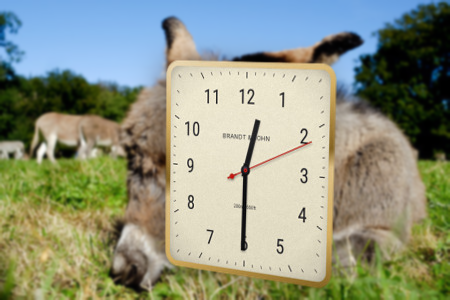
12:30:11
